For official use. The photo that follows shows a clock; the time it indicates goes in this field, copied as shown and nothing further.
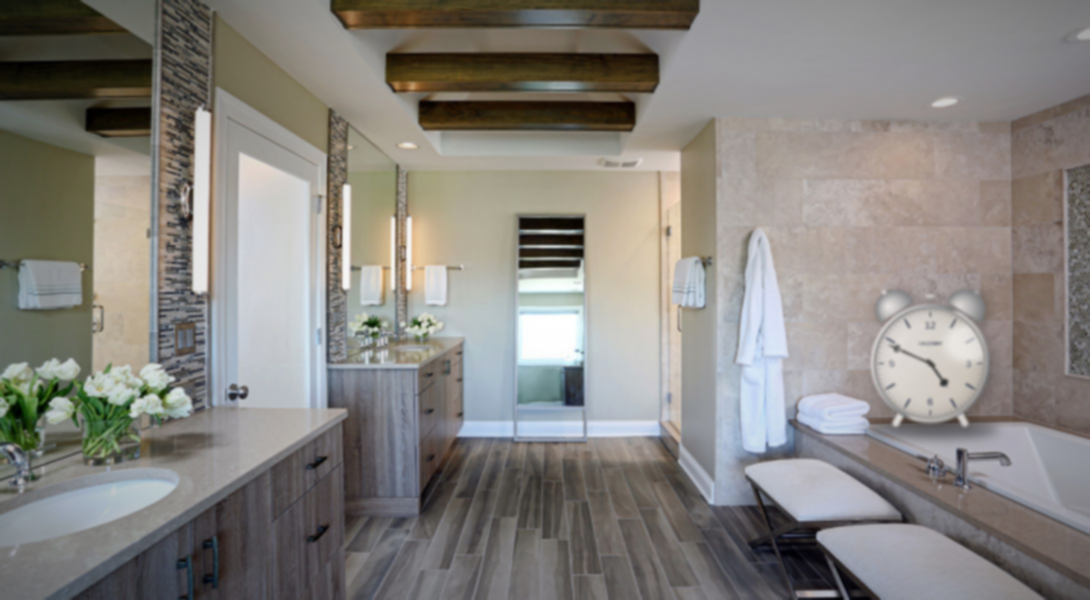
4:49
